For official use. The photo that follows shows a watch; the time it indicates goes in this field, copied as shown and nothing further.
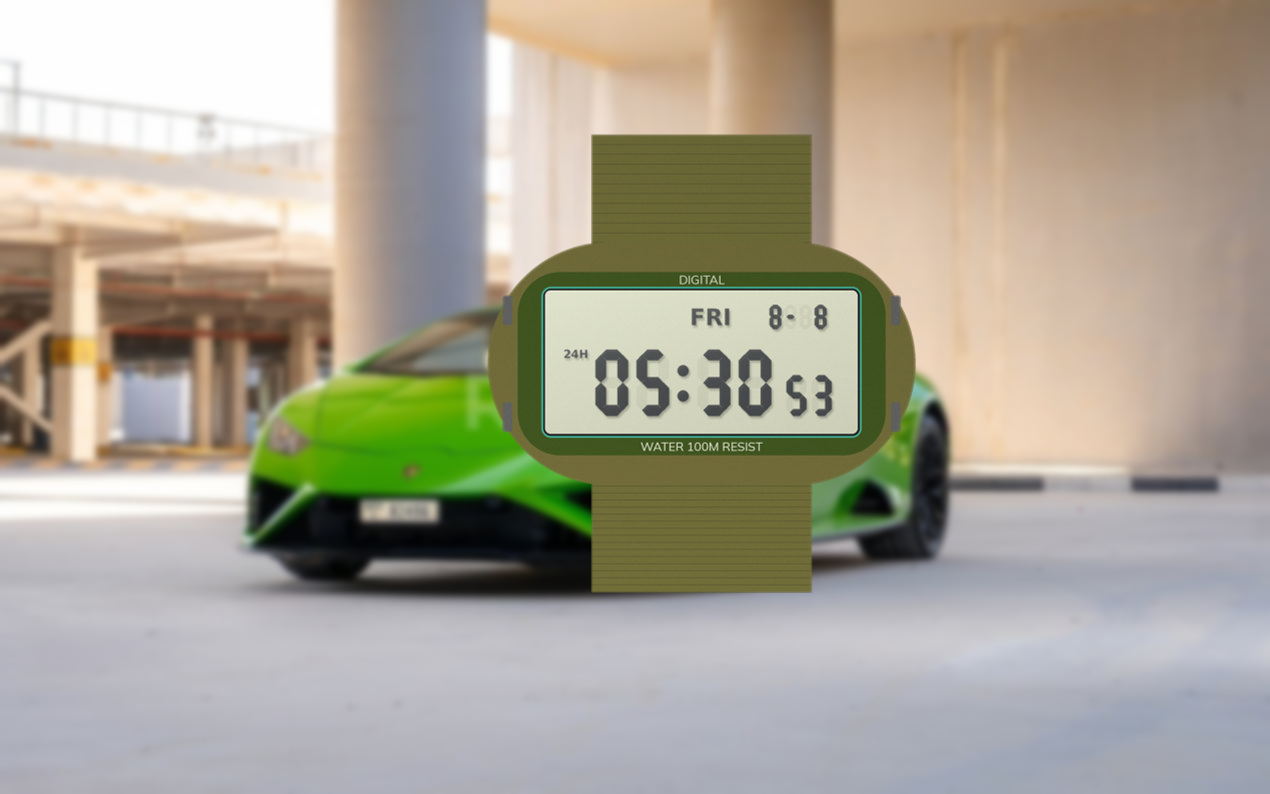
5:30:53
